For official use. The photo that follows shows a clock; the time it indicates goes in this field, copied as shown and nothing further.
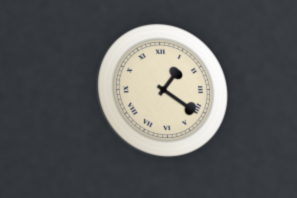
1:21
